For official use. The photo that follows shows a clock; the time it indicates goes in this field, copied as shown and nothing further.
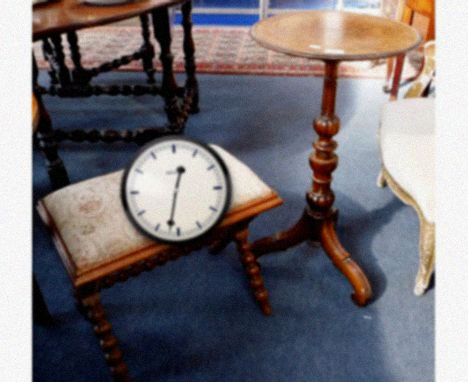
12:32
